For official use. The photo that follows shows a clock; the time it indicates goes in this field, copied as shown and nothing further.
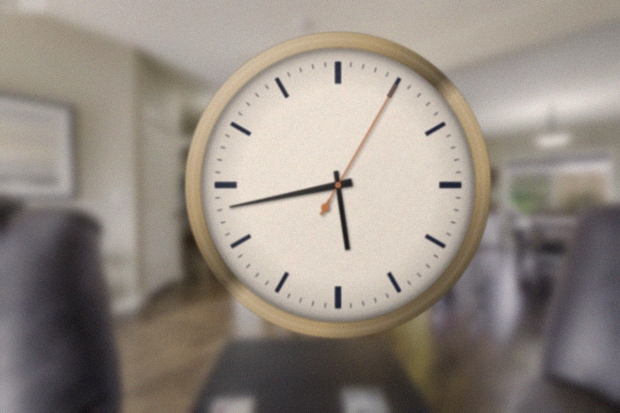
5:43:05
